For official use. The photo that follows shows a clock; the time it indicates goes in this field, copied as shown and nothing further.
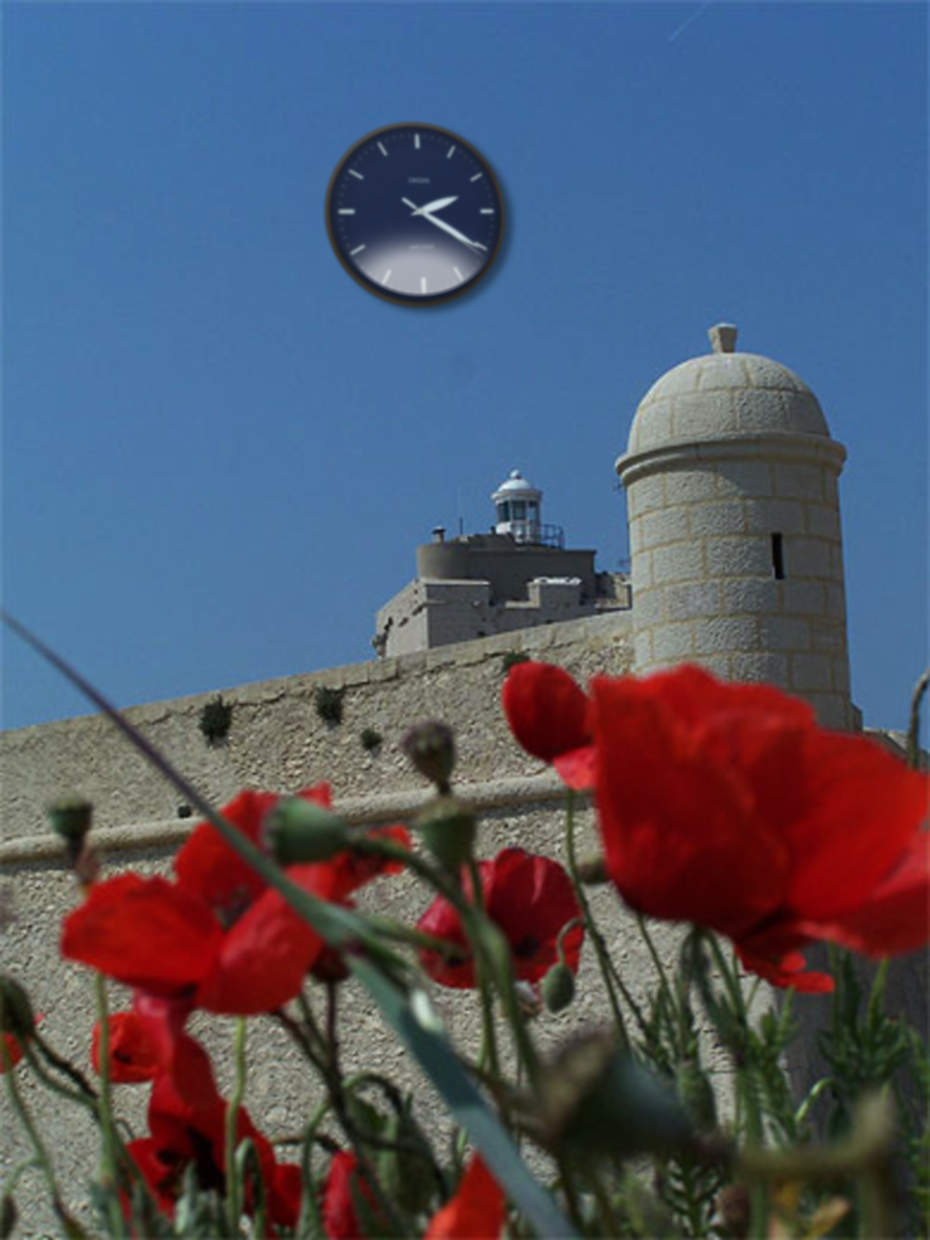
2:20:21
